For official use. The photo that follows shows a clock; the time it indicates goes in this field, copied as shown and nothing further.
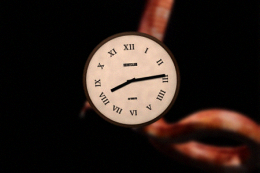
8:14
